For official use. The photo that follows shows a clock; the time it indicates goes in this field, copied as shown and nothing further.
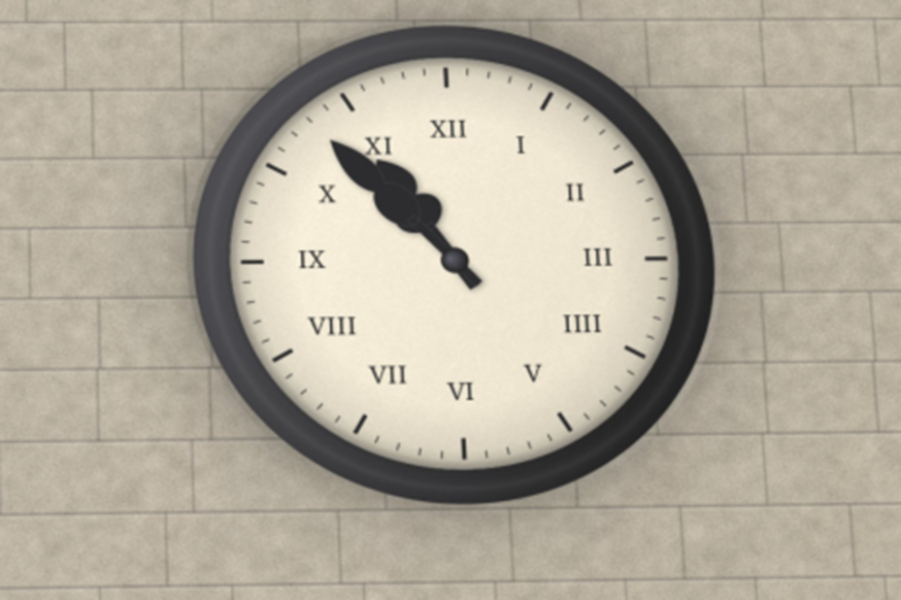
10:53
